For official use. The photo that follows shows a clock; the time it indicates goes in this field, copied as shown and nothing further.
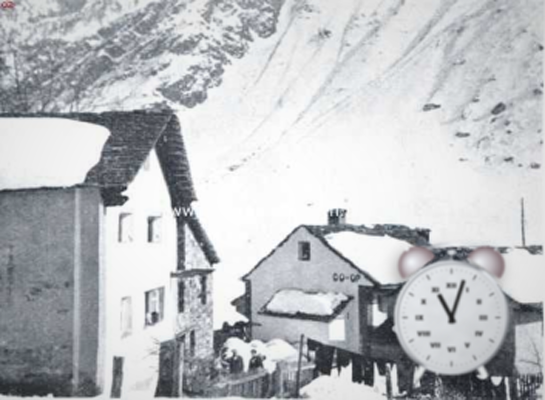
11:03
